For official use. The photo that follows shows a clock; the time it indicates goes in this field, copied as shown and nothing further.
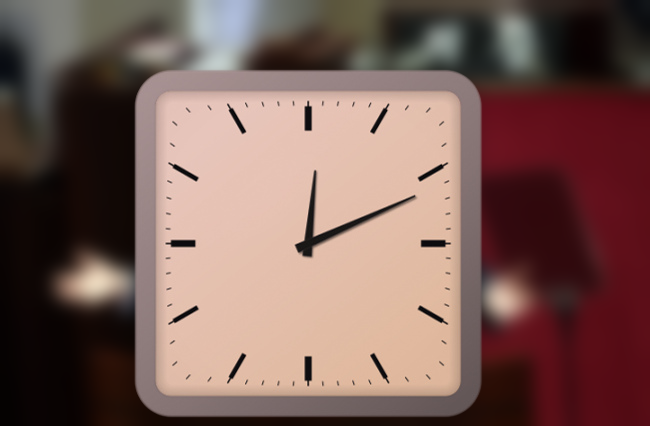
12:11
